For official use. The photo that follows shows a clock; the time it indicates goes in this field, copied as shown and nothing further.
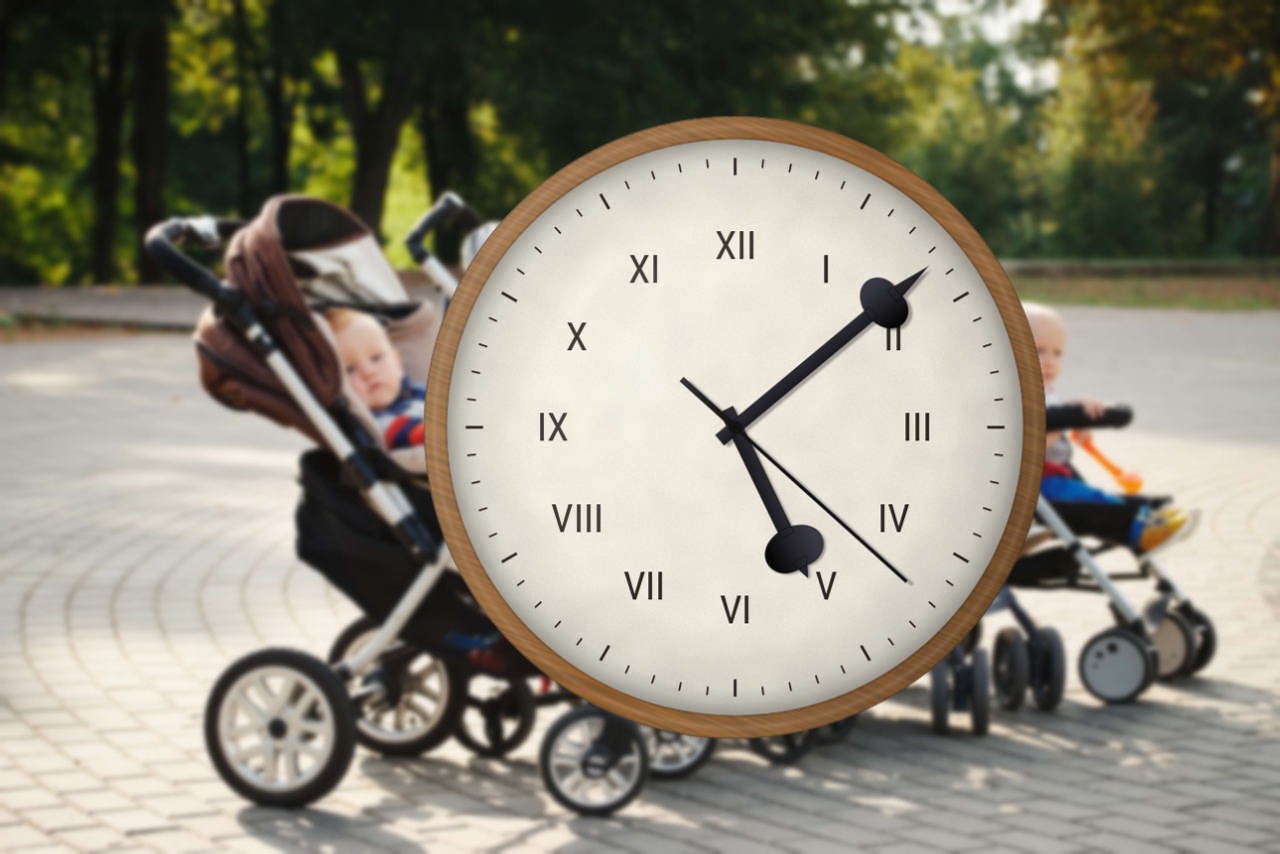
5:08:22
